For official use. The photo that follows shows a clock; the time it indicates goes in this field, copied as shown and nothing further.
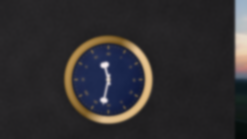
11:32
